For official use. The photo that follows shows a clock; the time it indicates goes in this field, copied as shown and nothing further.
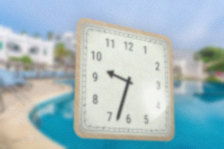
9:33
